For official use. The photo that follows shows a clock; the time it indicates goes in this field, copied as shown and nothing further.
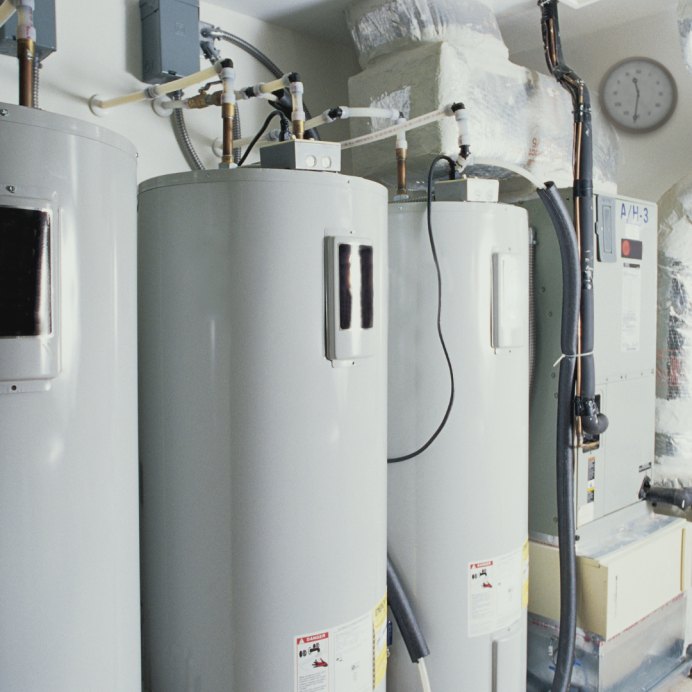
11:31
